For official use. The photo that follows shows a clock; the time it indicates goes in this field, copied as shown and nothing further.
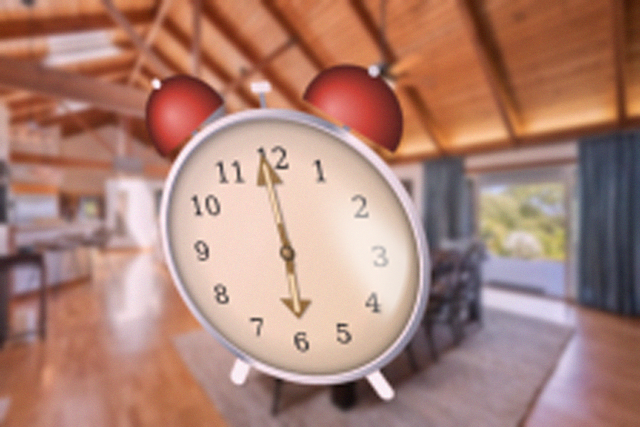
5:59
